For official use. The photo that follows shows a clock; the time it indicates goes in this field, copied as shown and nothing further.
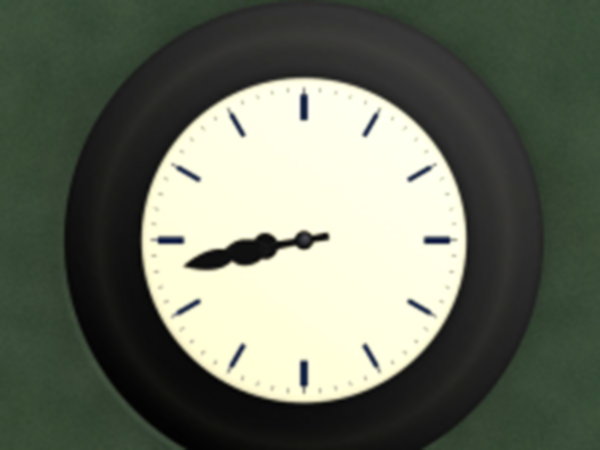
8:43
